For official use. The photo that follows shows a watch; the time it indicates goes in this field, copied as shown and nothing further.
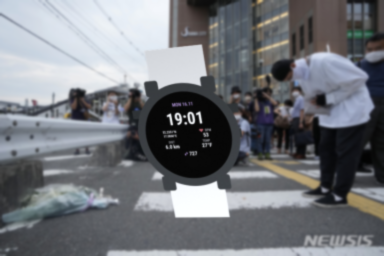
19:01
